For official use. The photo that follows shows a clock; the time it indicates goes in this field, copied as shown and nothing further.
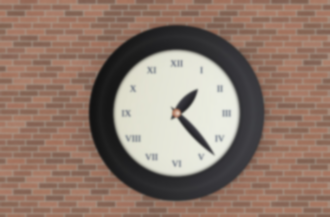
1:23
